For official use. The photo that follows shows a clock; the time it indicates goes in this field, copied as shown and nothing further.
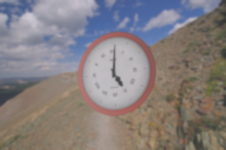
5:01
